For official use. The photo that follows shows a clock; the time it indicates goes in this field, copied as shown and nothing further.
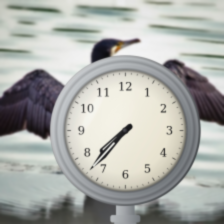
7:37
